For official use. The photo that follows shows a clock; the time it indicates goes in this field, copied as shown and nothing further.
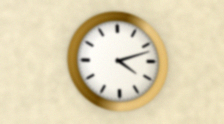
4:12
